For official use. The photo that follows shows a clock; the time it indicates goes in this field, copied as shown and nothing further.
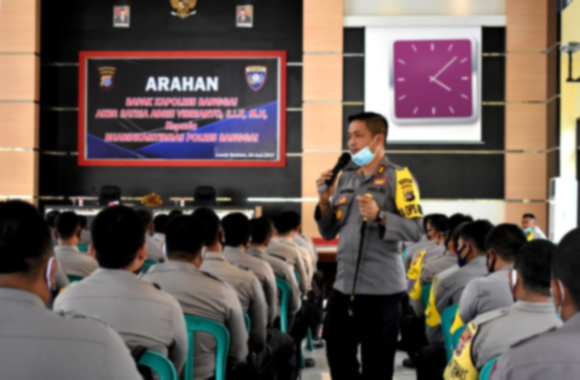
4:08
